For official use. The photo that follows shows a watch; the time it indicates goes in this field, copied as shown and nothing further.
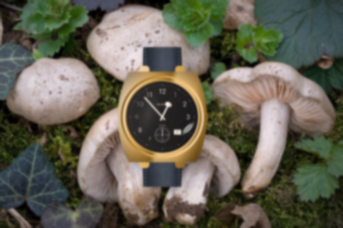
12:53
